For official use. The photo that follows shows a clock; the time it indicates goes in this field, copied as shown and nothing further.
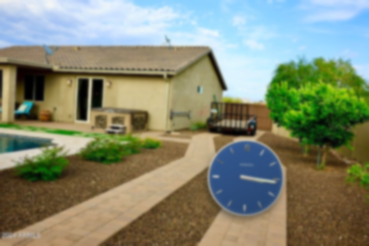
3:16
